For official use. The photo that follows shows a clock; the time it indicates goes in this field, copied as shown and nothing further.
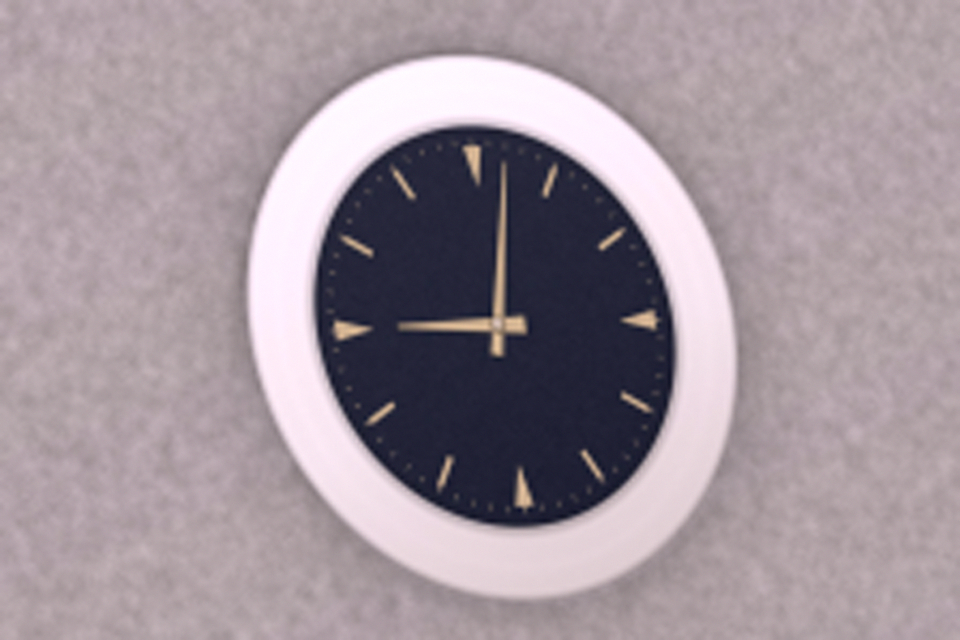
9:02
